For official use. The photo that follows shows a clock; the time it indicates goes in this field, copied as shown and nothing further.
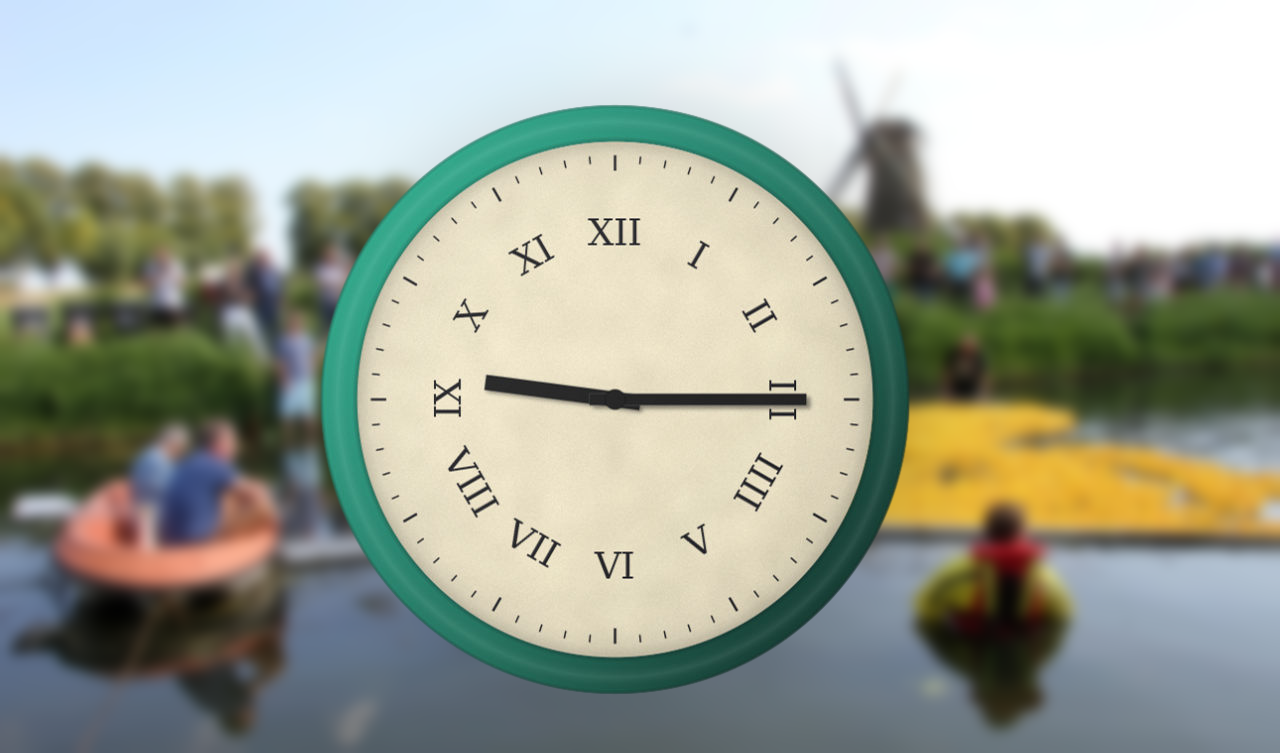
9:15
